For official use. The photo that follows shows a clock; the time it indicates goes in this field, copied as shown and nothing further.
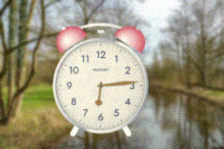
6:14
